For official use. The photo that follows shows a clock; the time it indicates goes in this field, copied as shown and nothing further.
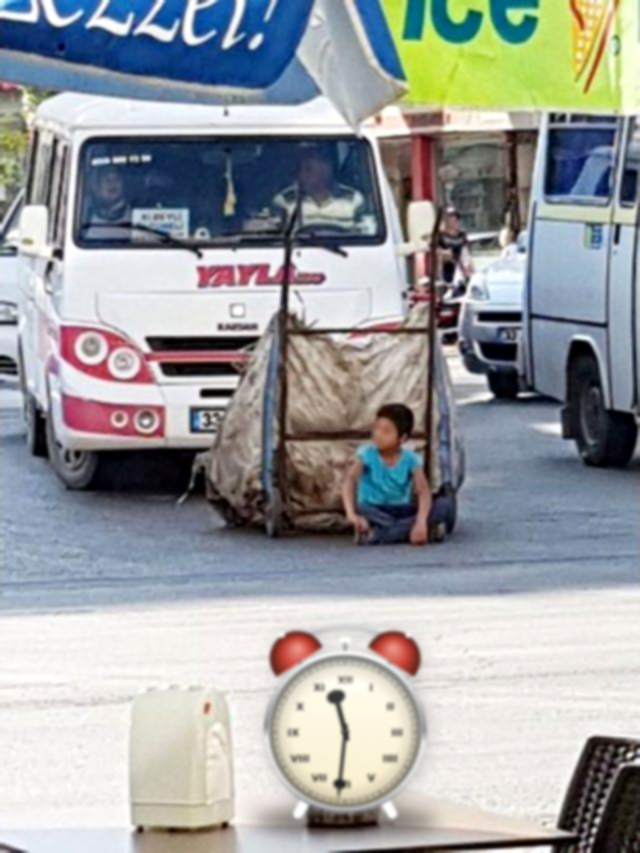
11:31
